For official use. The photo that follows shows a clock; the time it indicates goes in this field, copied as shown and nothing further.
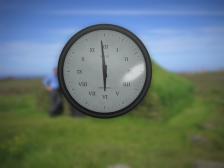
5:59
